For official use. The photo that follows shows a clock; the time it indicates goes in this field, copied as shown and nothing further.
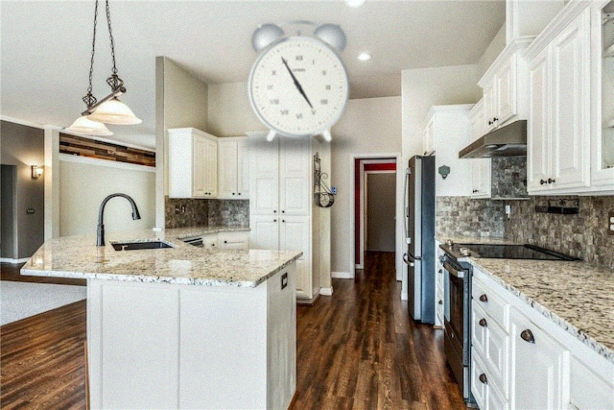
4:55
